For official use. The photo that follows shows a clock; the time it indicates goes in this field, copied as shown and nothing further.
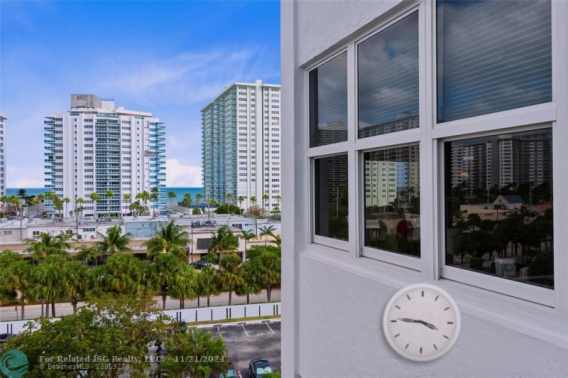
3:46
